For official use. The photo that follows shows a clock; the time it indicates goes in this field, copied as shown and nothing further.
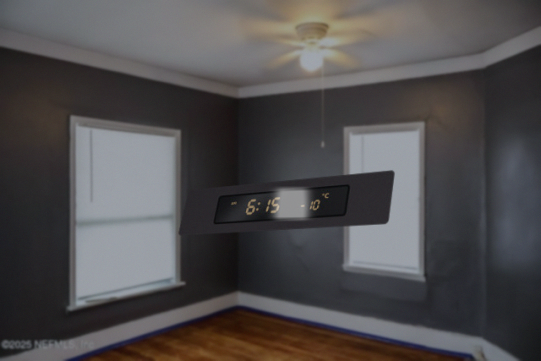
6:15
